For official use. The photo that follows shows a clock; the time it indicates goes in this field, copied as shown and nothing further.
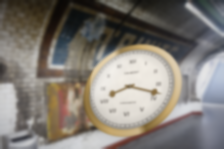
8:18
